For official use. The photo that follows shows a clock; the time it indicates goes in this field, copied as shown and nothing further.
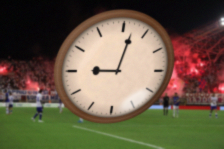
9:02
